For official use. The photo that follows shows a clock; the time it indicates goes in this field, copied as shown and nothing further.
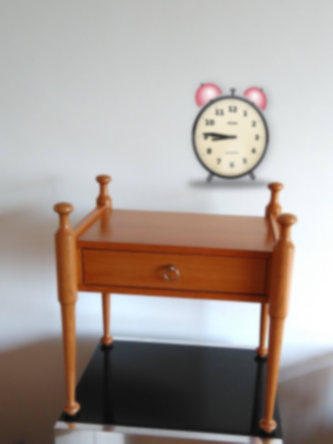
8:46
